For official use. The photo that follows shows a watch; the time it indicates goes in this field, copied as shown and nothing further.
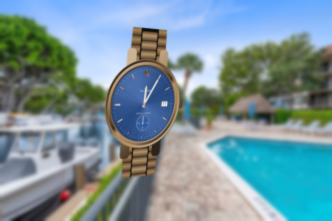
12:05
